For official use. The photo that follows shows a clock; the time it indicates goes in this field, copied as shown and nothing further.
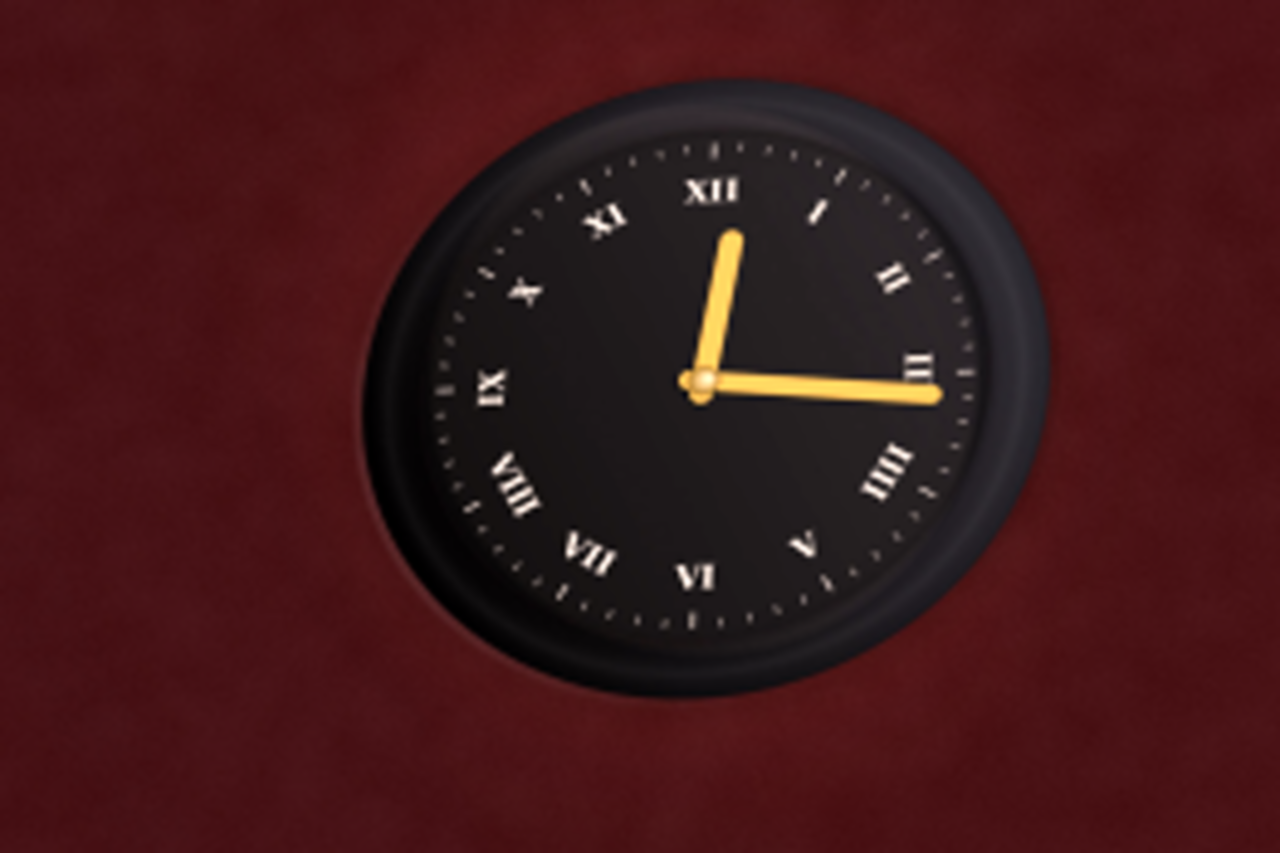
12:16
